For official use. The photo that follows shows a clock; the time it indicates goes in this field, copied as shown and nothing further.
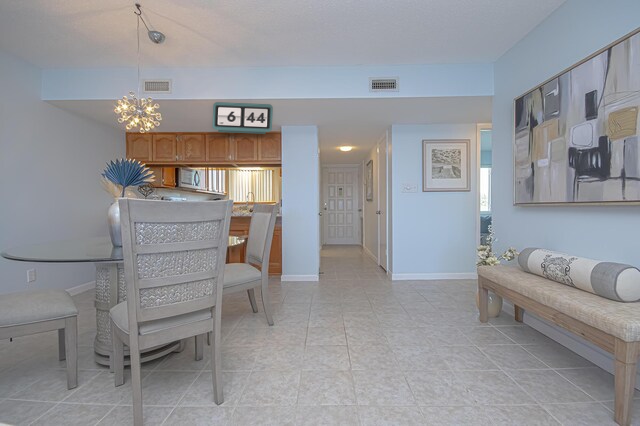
6:44
